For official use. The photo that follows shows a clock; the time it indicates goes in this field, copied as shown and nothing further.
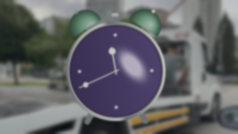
11:41
